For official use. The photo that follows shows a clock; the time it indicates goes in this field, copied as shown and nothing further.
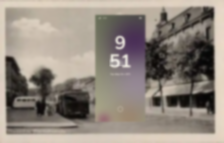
9:51
